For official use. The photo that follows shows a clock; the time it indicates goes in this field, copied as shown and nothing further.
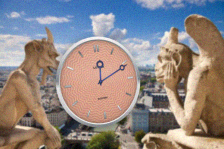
12:11
